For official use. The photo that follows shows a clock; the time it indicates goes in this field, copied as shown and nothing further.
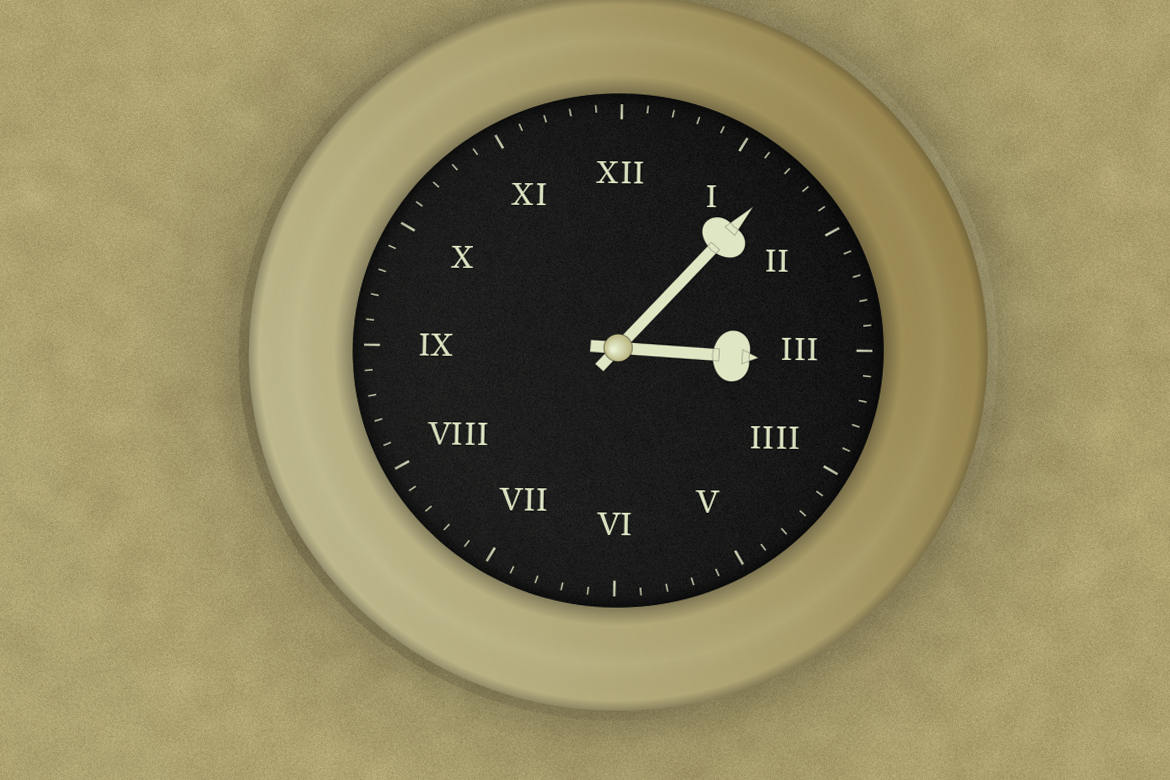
3:07
